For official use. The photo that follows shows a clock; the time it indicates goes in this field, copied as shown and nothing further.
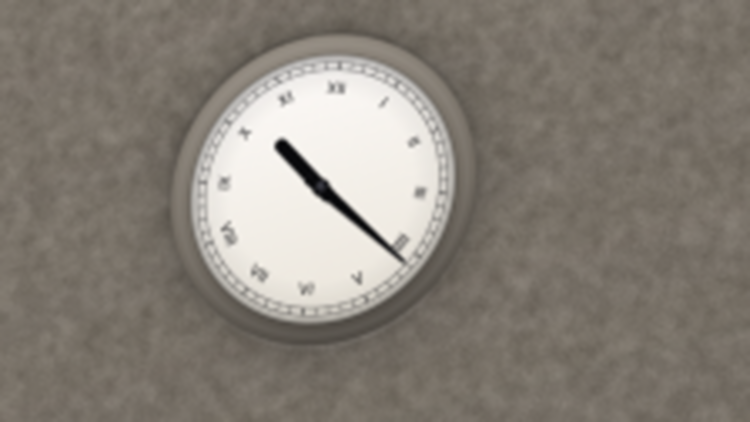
10:21
